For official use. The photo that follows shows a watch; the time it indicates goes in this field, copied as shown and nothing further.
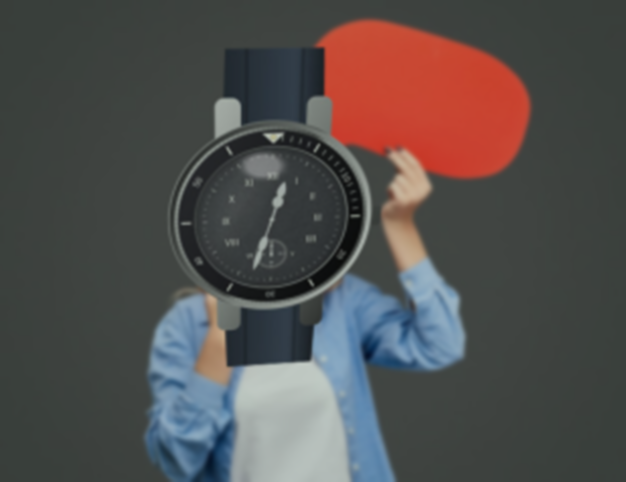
12:33
